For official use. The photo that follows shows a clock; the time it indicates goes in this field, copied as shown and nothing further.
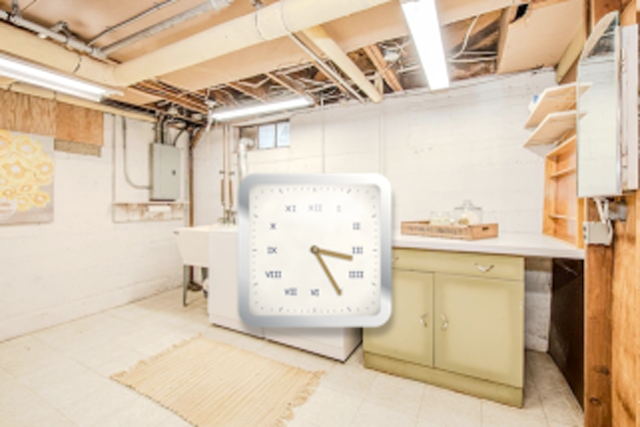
3:25
